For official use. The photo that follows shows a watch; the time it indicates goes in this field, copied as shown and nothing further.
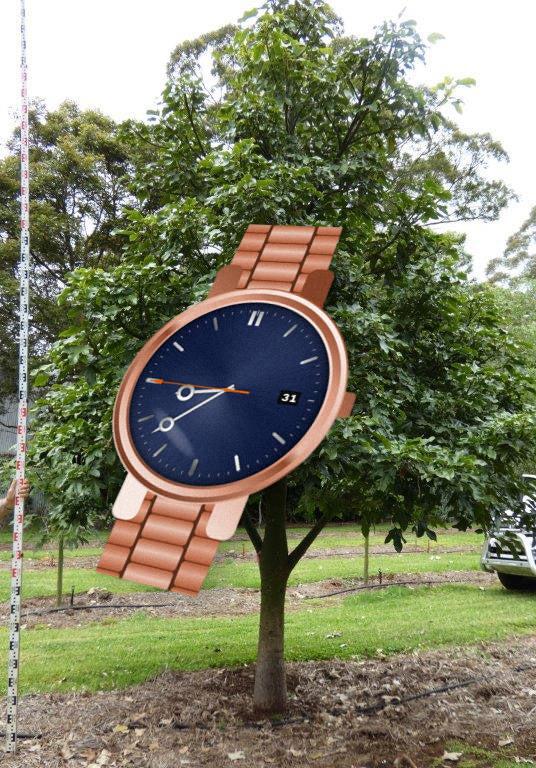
8:37:45
